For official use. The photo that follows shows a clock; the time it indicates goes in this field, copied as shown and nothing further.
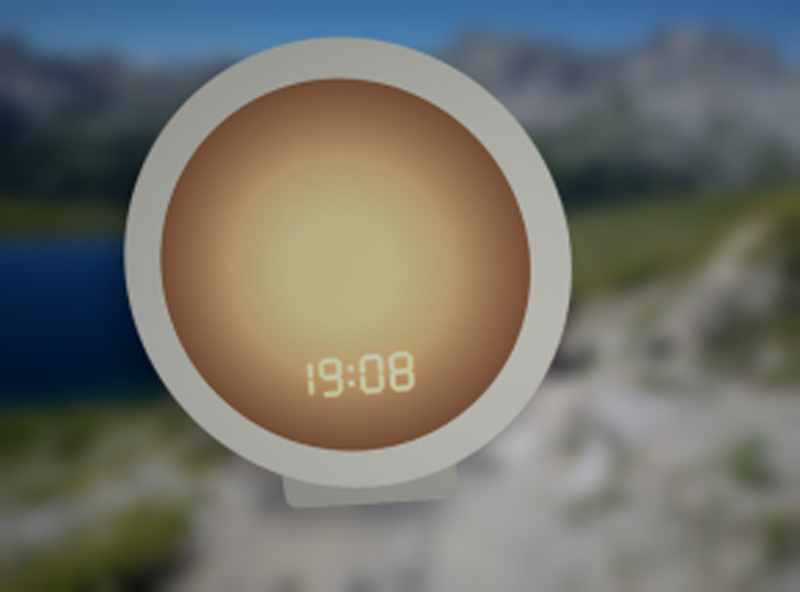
19:08
